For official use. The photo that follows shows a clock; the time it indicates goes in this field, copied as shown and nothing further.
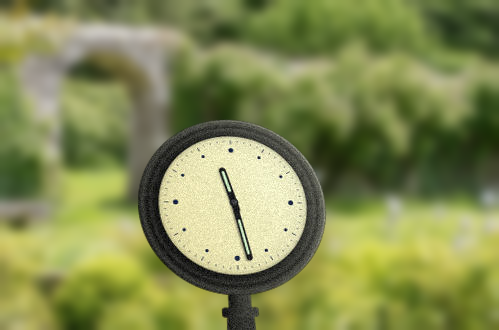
11:28
